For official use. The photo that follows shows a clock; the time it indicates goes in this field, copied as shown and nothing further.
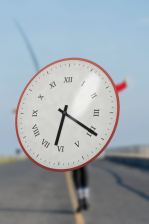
6:20
